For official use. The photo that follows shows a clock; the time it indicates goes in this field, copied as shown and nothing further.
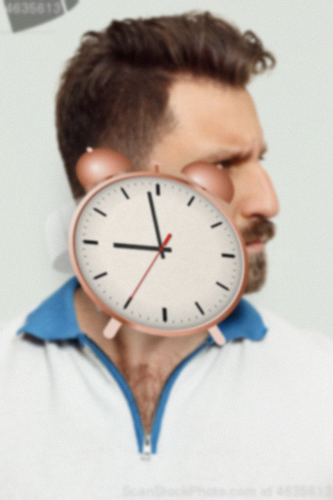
8:58:35
